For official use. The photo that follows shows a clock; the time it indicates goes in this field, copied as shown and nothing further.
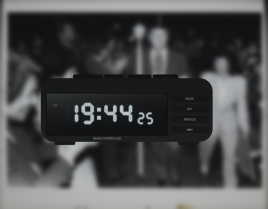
19:44:25
